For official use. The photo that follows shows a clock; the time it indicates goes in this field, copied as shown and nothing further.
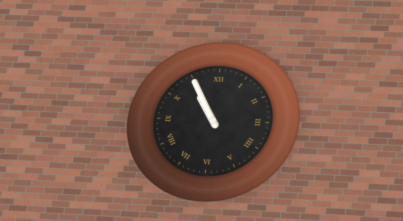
10:55
